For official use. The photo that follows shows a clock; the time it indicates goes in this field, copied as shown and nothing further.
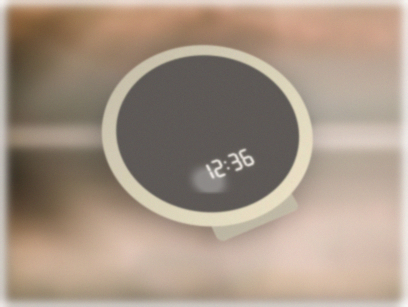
12:36
